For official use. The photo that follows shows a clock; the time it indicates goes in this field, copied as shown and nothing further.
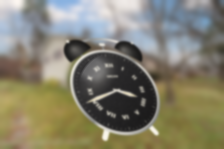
3:42
